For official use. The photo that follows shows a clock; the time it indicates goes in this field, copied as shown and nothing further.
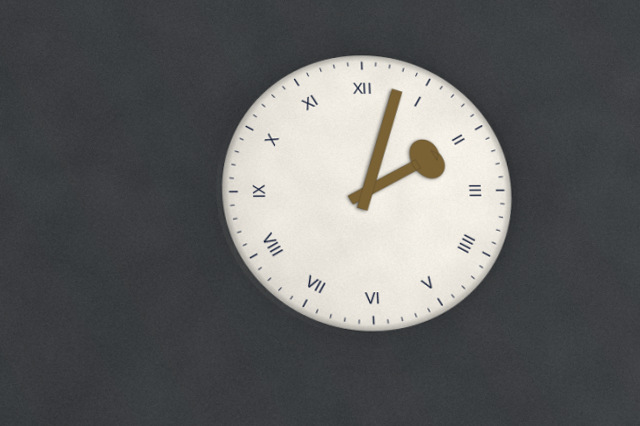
2:03
